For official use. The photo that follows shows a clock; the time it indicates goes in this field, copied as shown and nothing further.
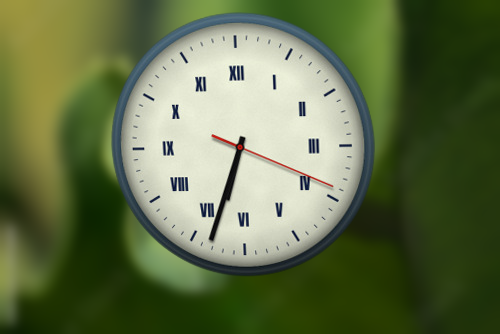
6:33:19
